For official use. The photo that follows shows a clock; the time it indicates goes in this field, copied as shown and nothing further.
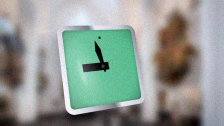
8:58
